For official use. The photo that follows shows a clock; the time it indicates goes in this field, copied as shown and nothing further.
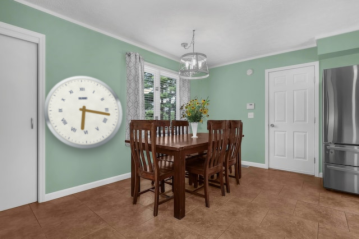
6:17
